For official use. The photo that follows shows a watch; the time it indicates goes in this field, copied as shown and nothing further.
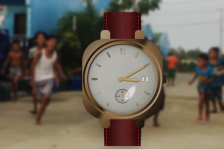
3:10
